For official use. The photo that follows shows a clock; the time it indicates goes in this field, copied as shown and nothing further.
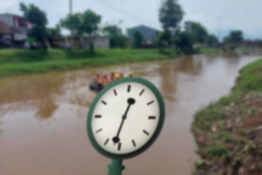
12:32
